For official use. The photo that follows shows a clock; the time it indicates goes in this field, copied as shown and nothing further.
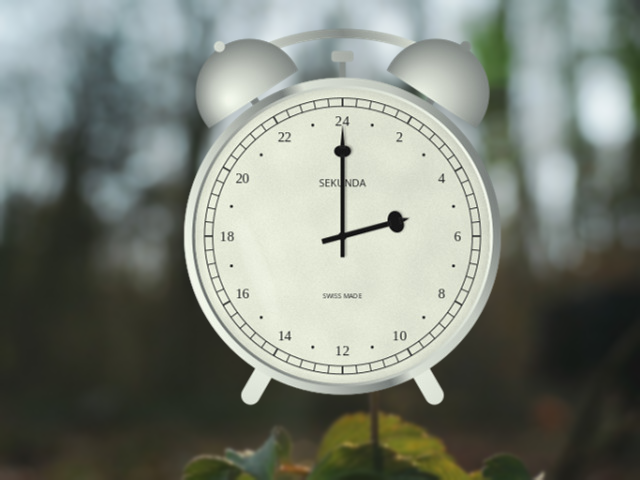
5:00
